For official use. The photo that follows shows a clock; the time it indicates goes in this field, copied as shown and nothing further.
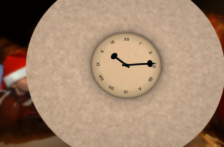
10:14
